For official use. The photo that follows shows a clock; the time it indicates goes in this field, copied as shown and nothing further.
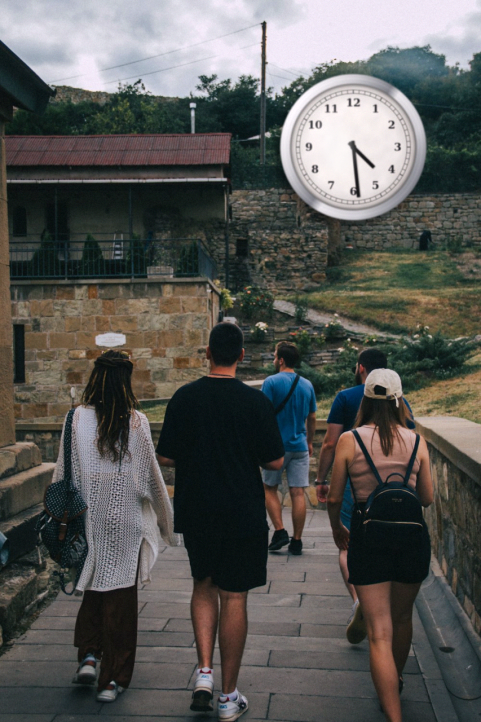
4:29
